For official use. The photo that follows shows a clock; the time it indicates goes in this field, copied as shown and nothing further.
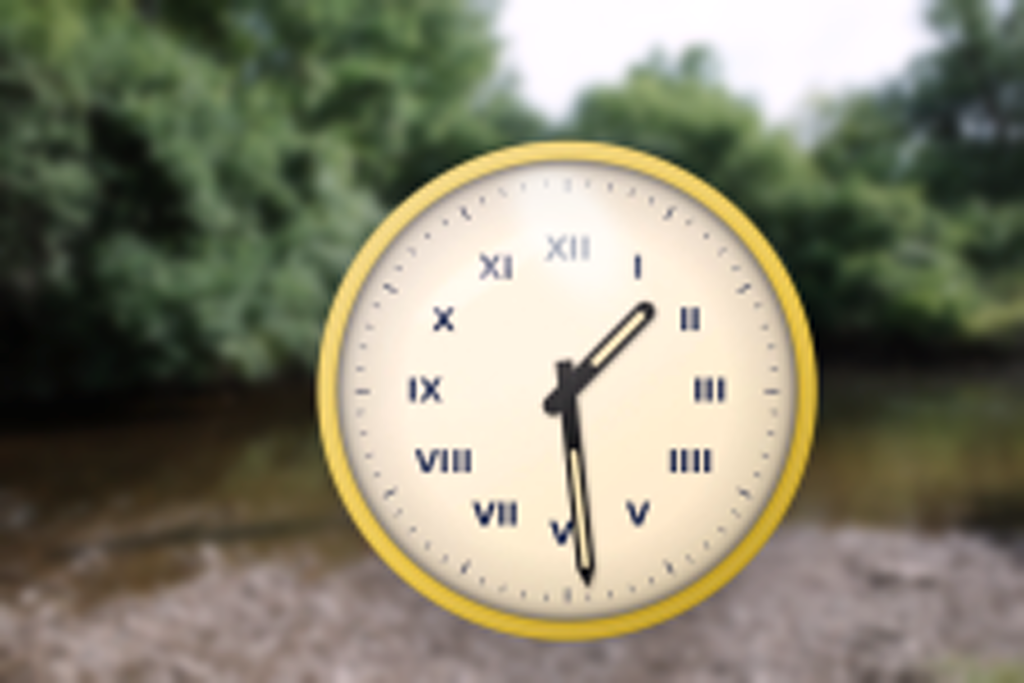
1:29
